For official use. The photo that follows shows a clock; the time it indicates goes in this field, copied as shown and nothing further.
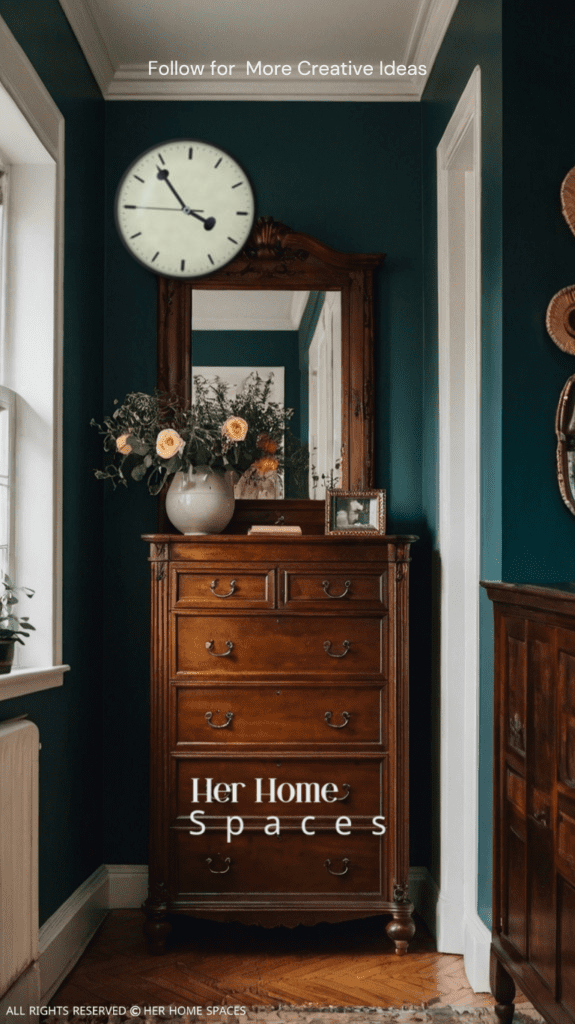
3:53:45
